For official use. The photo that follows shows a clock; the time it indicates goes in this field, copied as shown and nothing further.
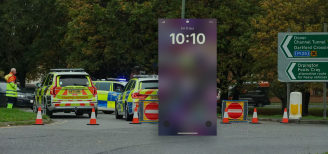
10:10
